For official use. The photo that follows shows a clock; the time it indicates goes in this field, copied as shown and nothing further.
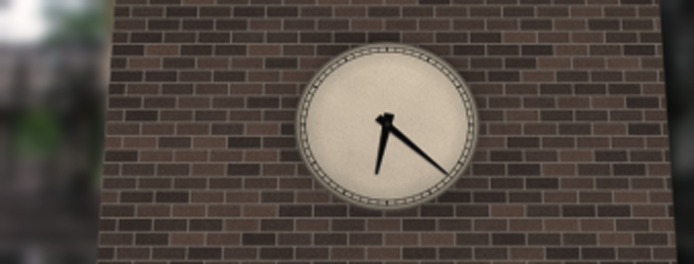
6:22
